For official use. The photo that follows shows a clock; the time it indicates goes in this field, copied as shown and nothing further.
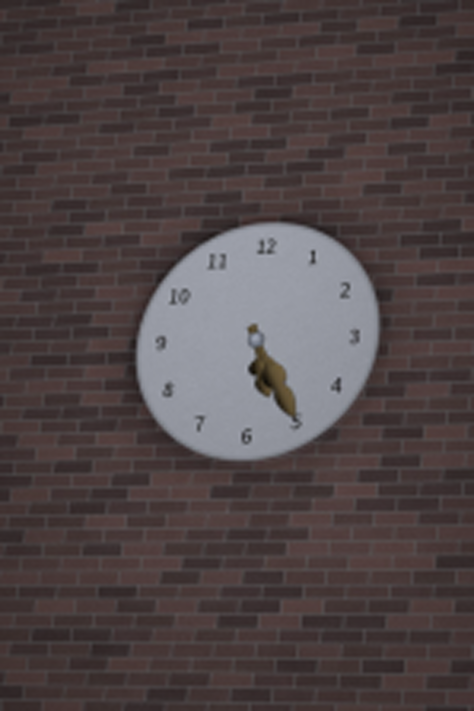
5:25
